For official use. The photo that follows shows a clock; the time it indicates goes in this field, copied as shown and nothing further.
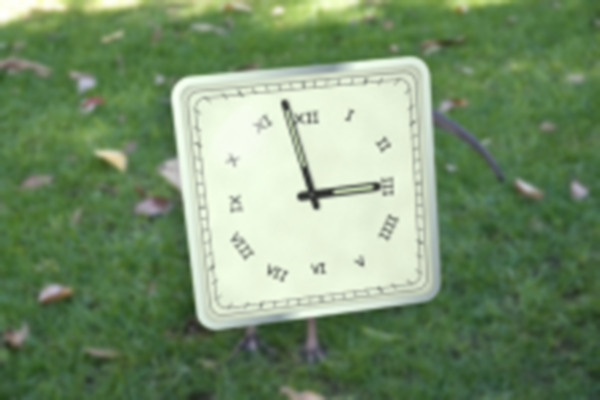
2:58
